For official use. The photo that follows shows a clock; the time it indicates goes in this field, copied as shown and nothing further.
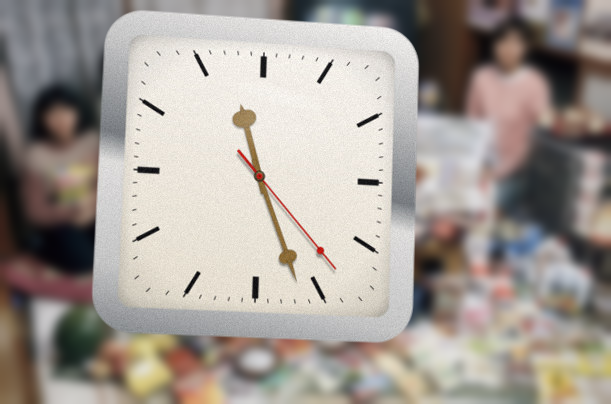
11:26:23
